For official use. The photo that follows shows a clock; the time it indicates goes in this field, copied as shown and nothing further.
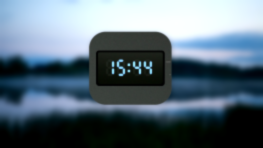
15:44
